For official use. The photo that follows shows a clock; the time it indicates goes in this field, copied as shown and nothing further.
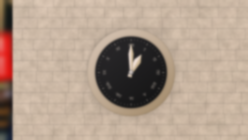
1:00
